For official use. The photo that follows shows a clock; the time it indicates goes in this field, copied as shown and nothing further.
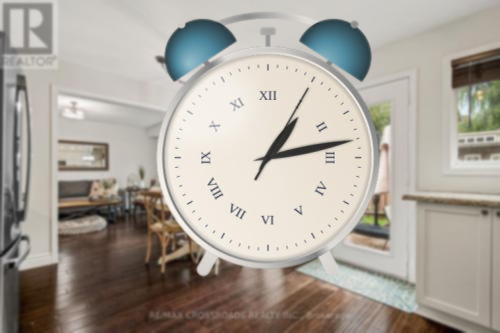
1:13:05
